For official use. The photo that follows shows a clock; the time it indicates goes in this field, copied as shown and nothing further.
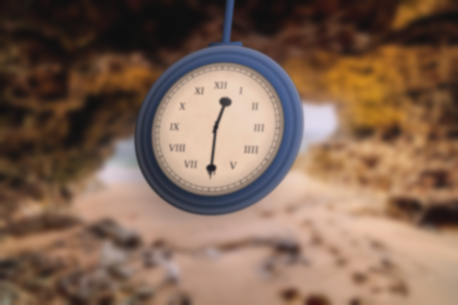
12:30
